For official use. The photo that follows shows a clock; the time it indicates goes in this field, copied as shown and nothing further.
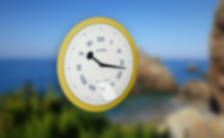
10:17
